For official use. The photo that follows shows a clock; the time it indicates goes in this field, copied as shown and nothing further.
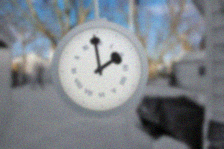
1:59
